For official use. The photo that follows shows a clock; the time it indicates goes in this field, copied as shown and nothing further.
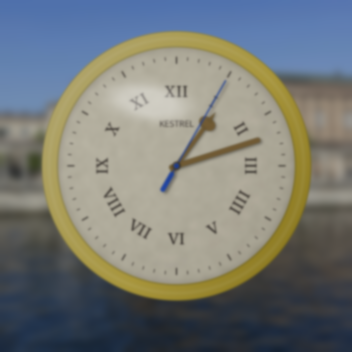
1:12:05
